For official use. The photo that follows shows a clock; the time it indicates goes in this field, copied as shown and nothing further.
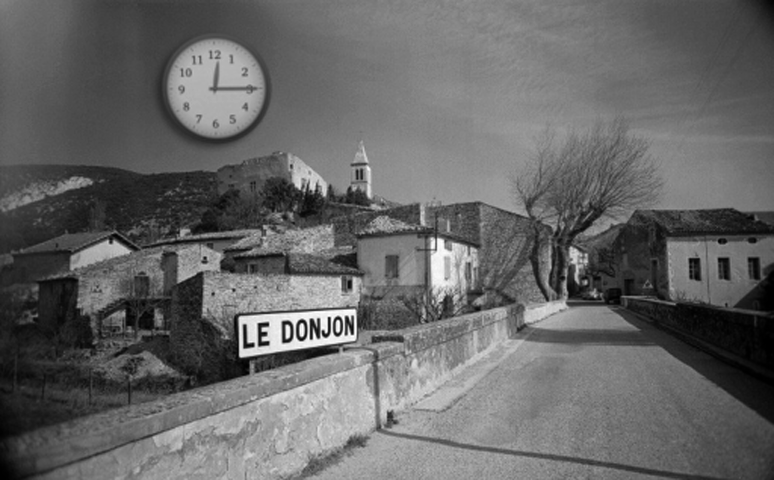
12:15
